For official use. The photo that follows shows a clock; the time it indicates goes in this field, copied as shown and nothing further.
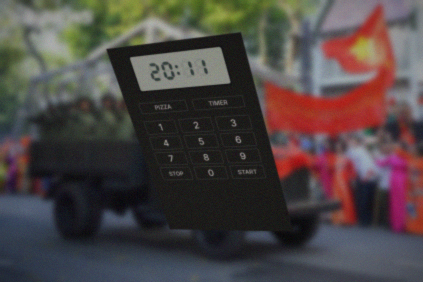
20:11
